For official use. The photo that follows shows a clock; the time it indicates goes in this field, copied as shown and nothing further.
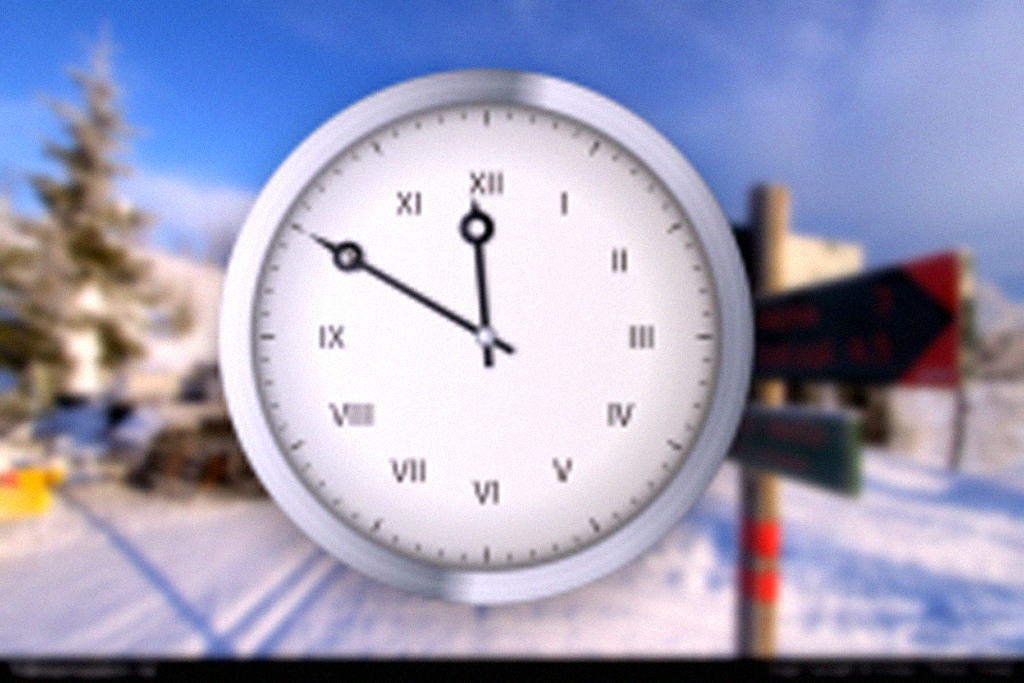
11:50
